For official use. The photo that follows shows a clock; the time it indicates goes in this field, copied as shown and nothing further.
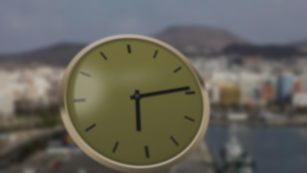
6:14
